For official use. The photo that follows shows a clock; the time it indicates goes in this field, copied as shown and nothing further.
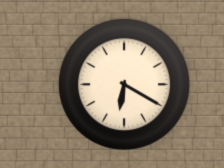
6:20
